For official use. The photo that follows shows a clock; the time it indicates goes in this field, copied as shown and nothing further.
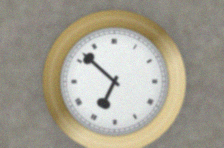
6:52
